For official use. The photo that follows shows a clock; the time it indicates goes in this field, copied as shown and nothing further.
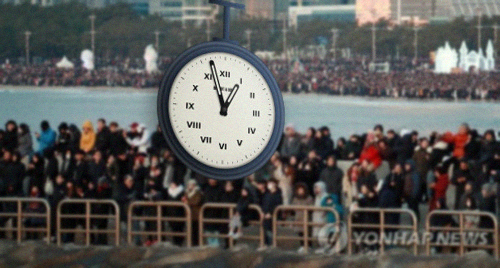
12:57
